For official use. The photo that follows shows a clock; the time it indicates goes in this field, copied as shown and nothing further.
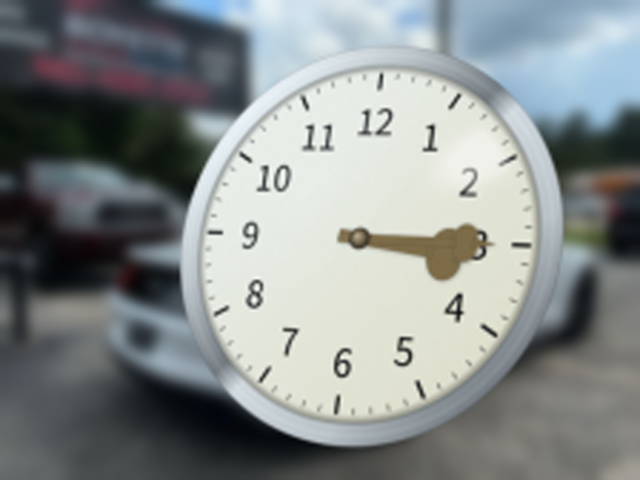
3:15
